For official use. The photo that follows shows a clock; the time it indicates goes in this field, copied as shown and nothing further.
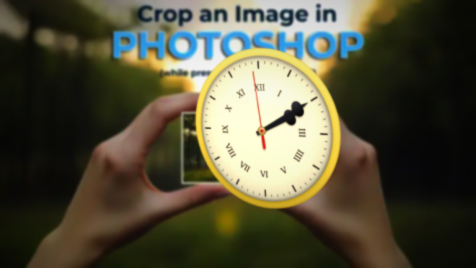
2:09:59
